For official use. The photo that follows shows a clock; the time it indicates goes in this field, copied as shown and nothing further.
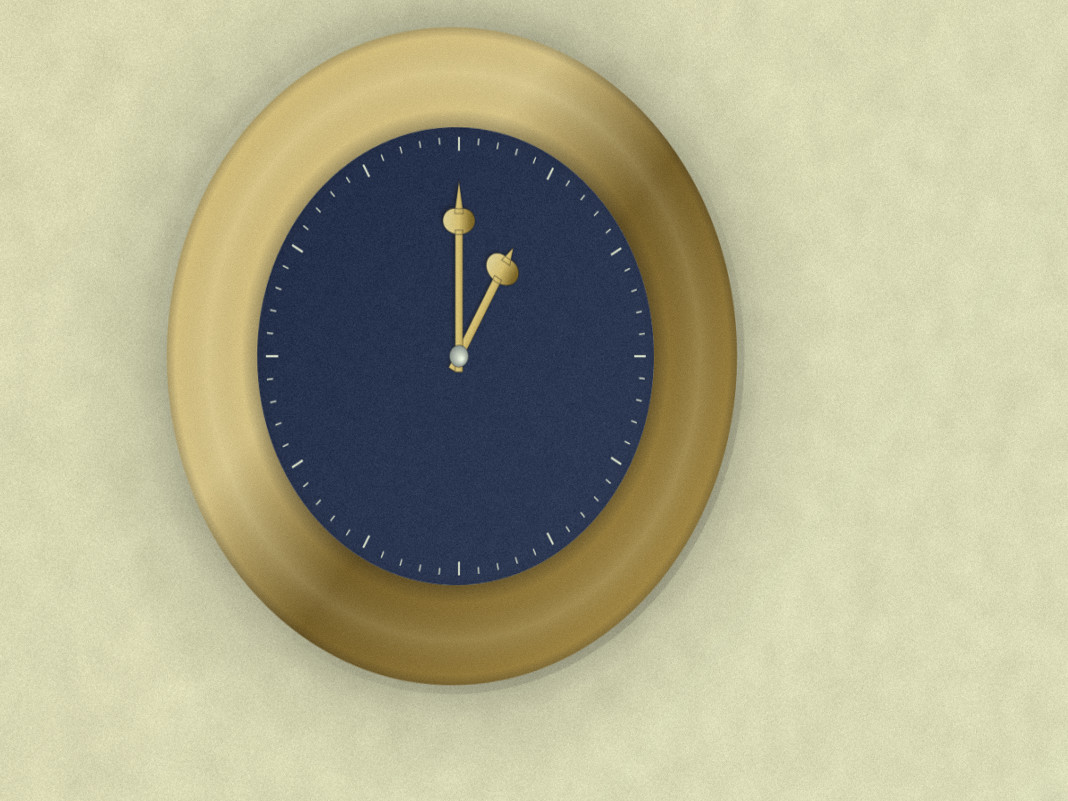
1:00
